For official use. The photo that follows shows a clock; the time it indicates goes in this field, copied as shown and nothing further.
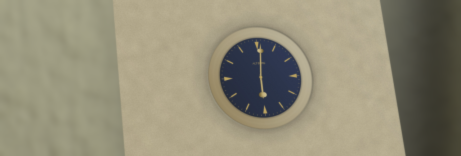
6:01
